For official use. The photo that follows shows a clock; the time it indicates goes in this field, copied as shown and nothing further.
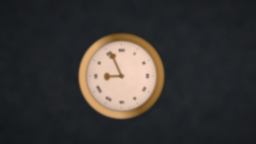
8:56
